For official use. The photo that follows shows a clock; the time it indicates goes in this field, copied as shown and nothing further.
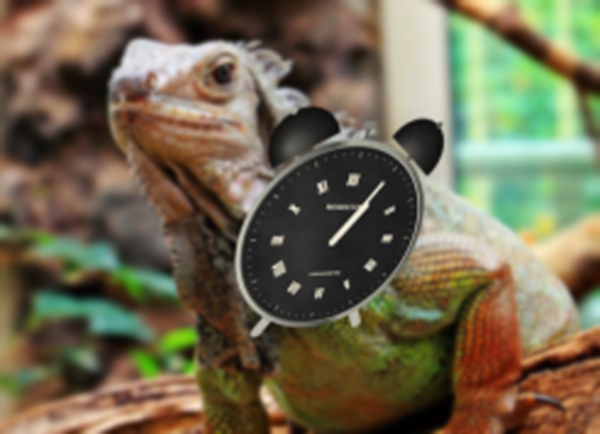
1:05
